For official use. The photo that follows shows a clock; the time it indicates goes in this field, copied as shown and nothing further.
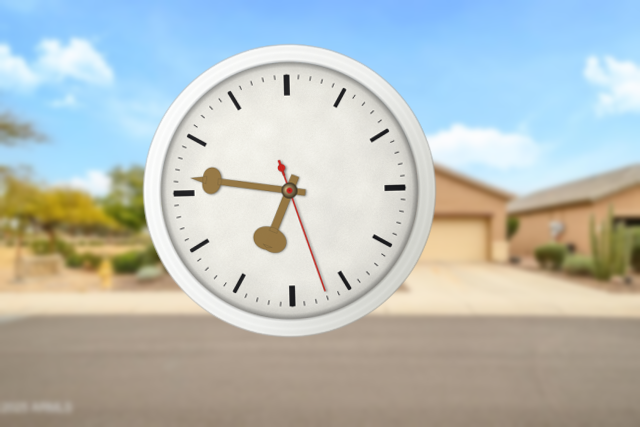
6:46:27
